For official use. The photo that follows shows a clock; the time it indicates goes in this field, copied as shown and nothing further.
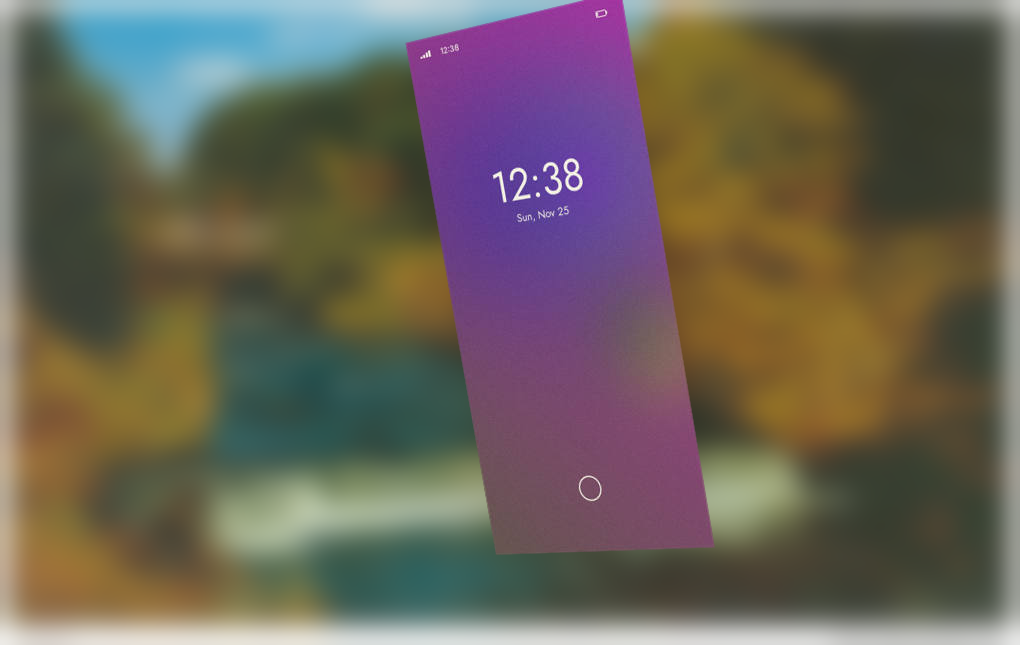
12:38
